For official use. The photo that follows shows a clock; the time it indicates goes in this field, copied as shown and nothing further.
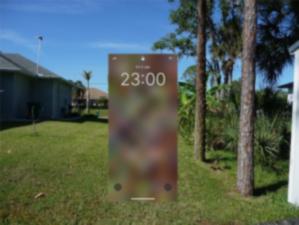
23:00
